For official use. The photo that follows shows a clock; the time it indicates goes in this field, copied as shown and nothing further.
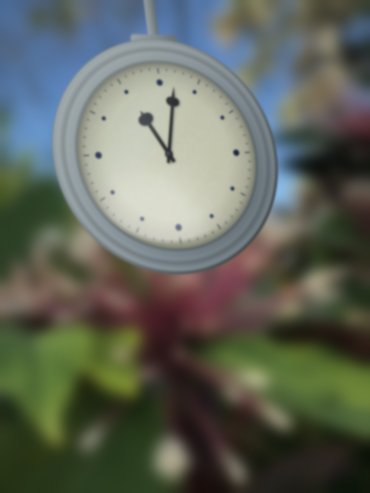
11:02
